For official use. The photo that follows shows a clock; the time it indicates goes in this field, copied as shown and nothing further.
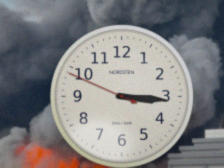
3:15:49
